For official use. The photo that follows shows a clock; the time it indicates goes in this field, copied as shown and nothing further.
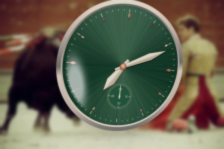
7:11
